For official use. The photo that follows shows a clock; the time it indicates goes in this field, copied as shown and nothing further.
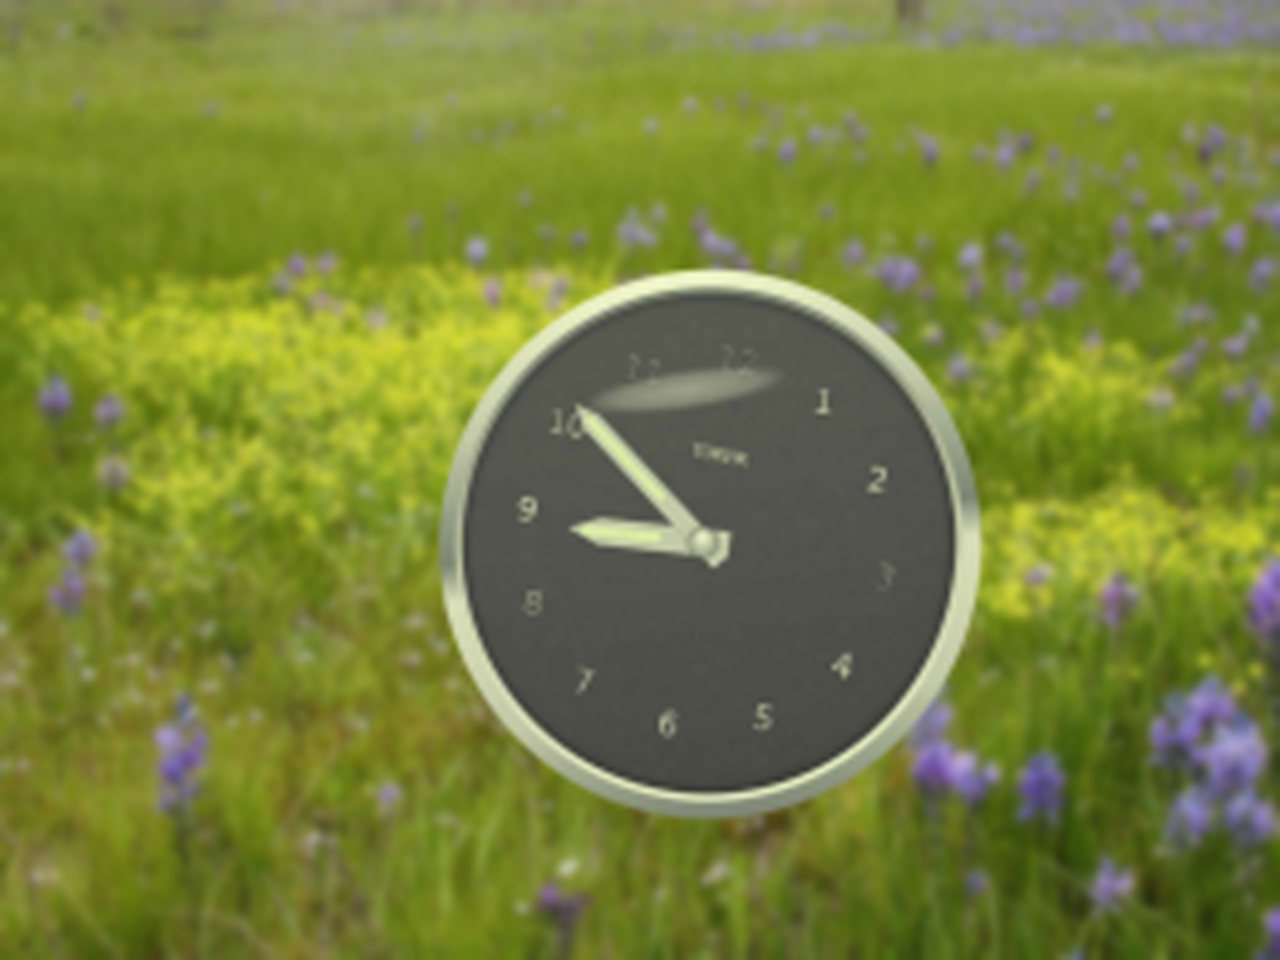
8:51
